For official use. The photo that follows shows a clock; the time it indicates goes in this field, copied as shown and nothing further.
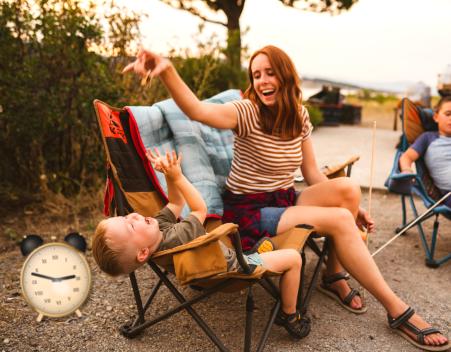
2:48
